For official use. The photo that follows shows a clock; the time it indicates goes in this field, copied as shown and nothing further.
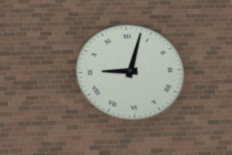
9:03
